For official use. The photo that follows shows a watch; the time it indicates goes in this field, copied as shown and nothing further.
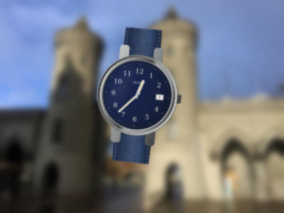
12:37
